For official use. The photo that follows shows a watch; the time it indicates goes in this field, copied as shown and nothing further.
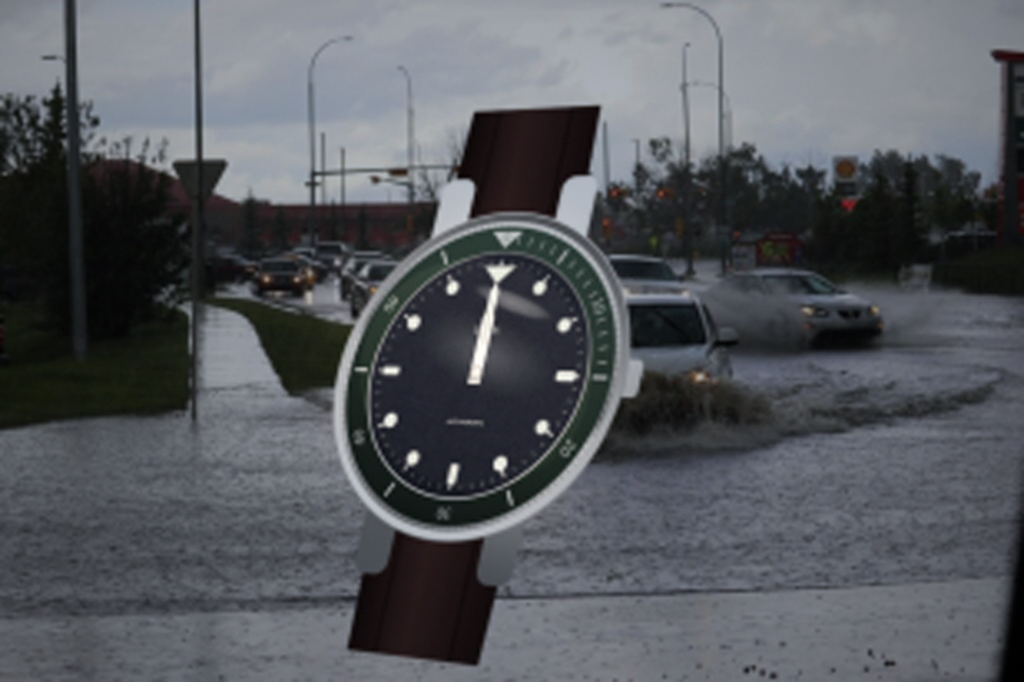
12:00
